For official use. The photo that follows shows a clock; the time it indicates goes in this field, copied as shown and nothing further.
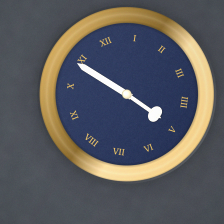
4:54
